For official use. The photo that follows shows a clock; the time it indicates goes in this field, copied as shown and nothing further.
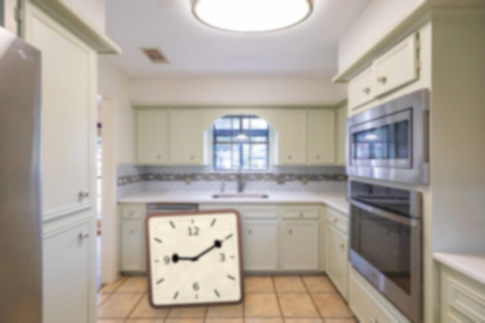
9:10
